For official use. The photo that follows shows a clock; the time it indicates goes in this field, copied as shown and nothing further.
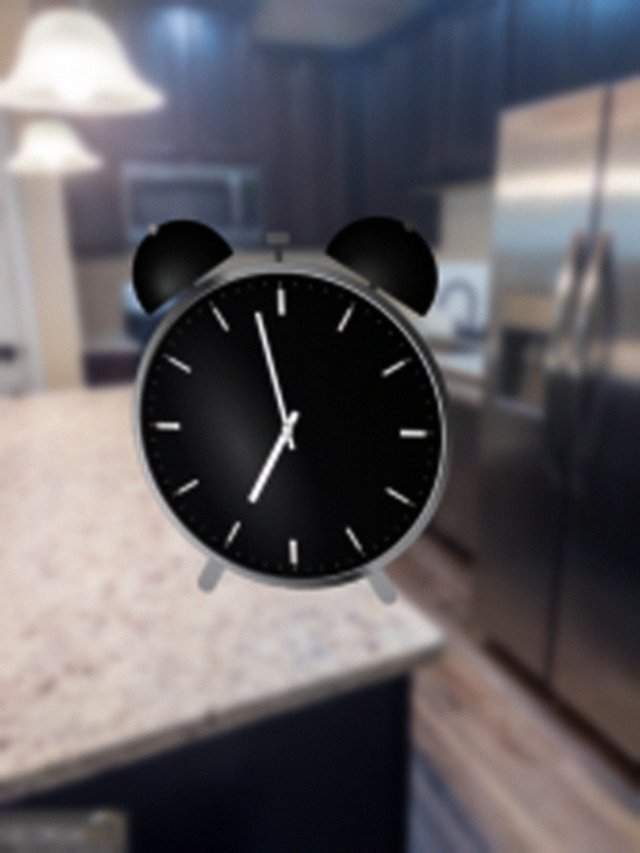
6:58
